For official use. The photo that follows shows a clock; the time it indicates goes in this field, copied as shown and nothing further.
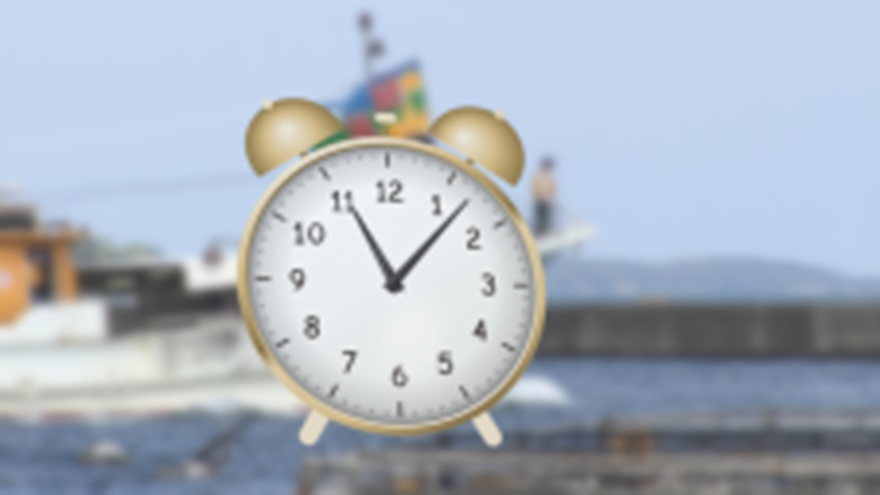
11:07
